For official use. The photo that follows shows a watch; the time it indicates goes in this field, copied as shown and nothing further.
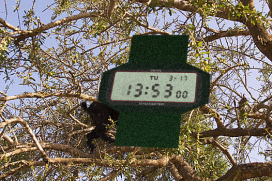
13:53:00
